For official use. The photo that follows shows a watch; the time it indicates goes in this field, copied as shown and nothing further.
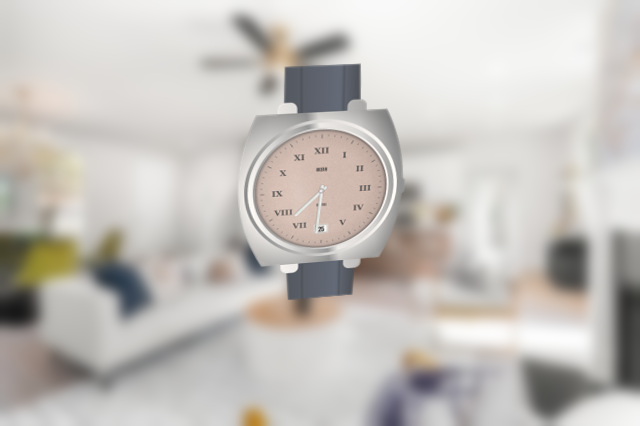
7:31
